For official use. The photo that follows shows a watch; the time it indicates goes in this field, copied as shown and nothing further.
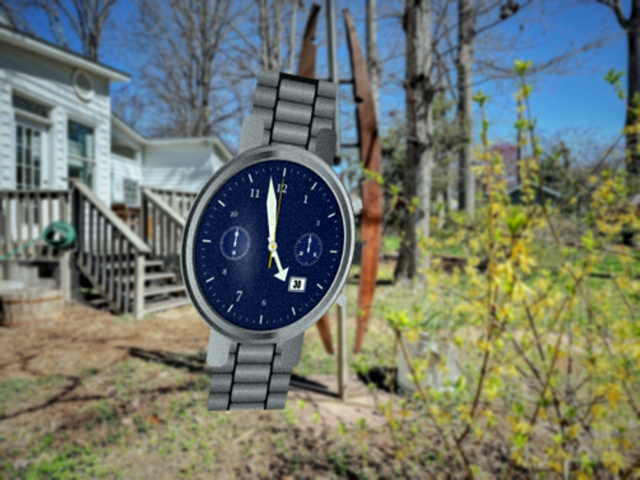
4:58
